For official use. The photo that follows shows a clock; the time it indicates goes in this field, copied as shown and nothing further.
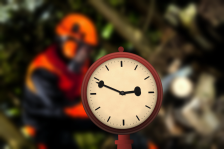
2:49
